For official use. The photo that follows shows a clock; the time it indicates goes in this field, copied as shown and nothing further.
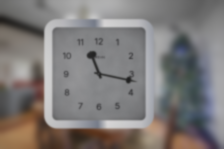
11:17
